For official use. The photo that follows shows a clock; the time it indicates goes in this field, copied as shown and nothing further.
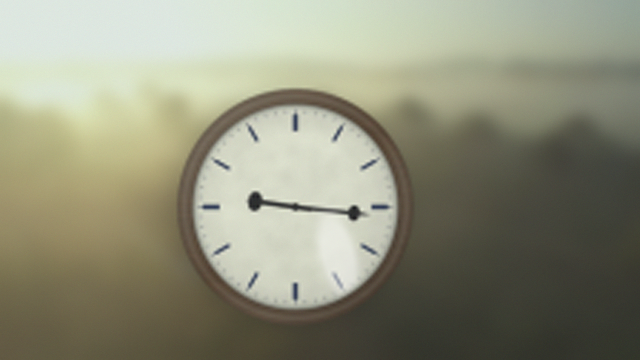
9:16
